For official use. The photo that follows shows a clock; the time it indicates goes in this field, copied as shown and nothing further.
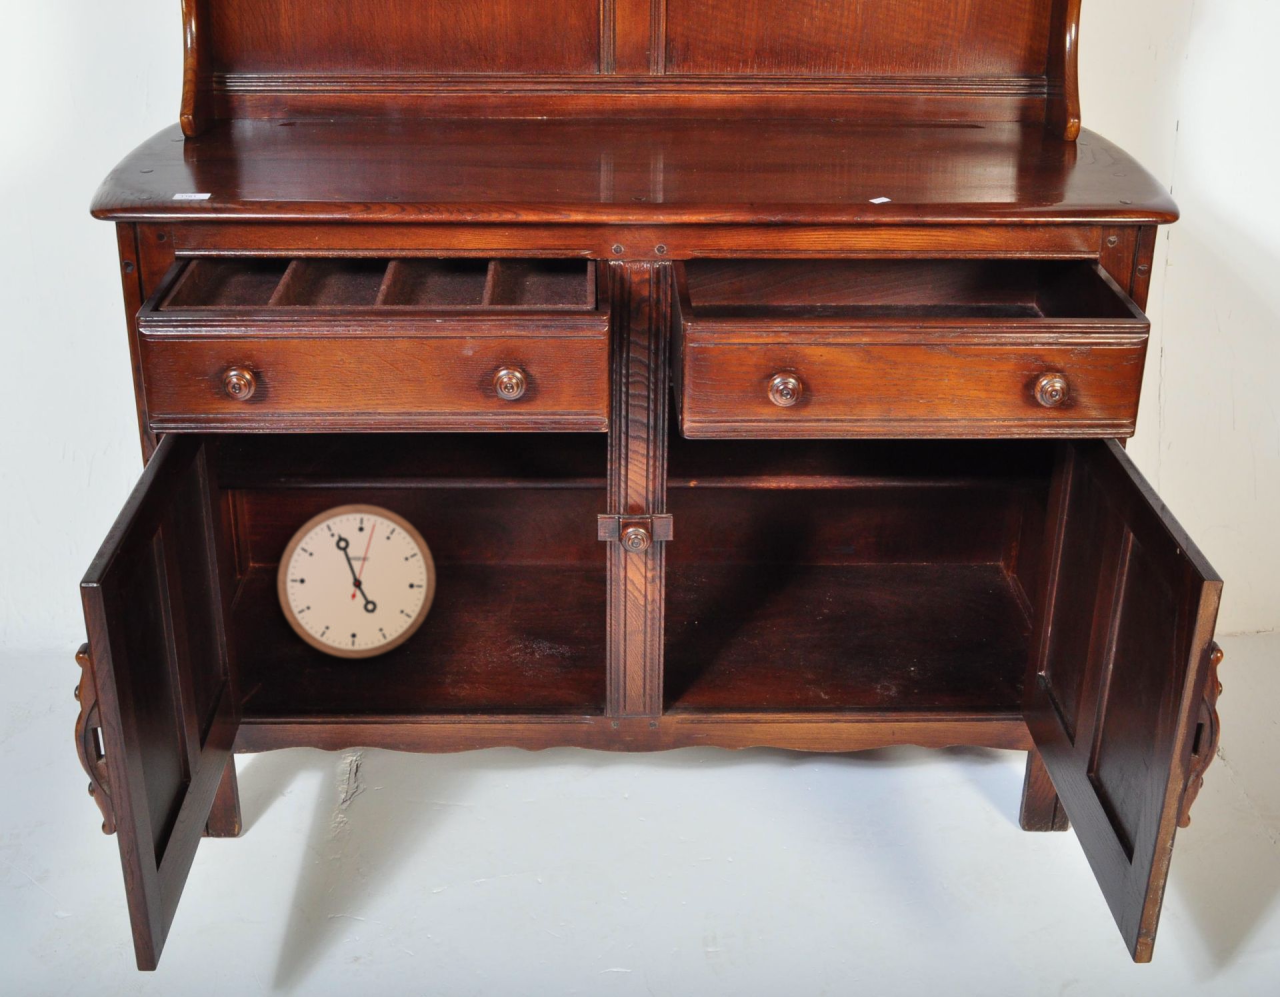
4:56:02
